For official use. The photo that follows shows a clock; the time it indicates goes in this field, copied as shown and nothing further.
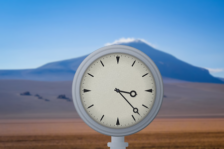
3:23
